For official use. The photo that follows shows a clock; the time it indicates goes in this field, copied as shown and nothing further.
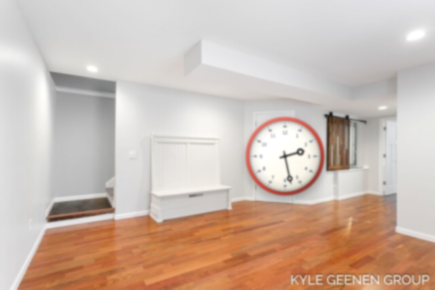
2:28
